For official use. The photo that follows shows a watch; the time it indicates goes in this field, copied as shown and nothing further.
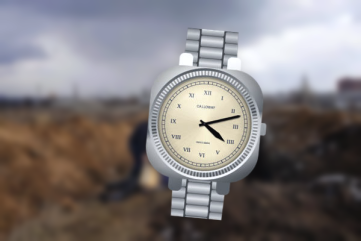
4:12
